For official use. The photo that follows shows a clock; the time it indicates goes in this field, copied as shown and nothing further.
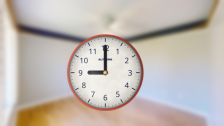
9:00
